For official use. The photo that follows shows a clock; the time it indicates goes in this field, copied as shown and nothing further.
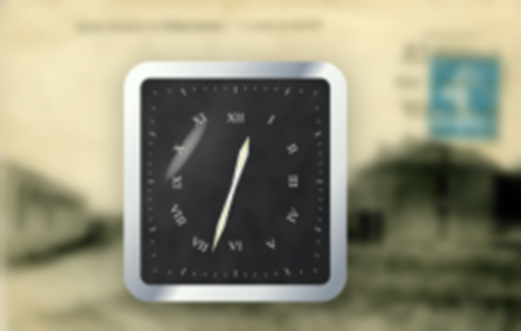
12:33
